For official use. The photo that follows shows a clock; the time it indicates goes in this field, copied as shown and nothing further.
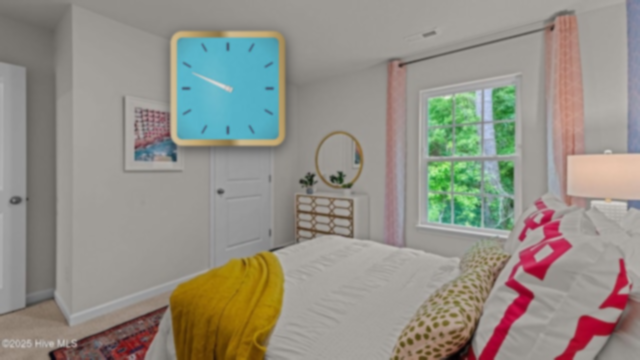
9:49
